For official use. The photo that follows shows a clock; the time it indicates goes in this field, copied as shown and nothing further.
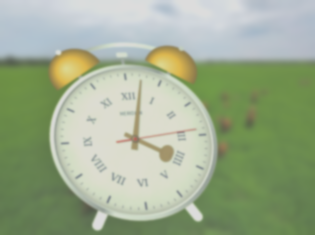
4:02:14
